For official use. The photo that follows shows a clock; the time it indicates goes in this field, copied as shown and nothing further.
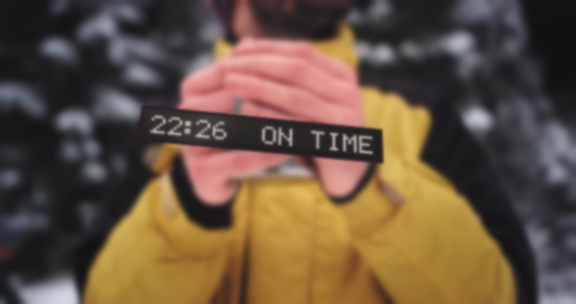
22:26
